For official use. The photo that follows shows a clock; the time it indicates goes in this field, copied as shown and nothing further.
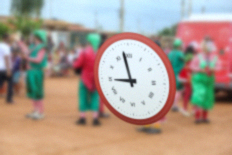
8:58
